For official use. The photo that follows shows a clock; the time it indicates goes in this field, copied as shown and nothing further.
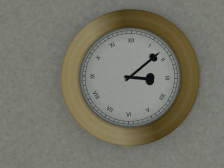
3:08
